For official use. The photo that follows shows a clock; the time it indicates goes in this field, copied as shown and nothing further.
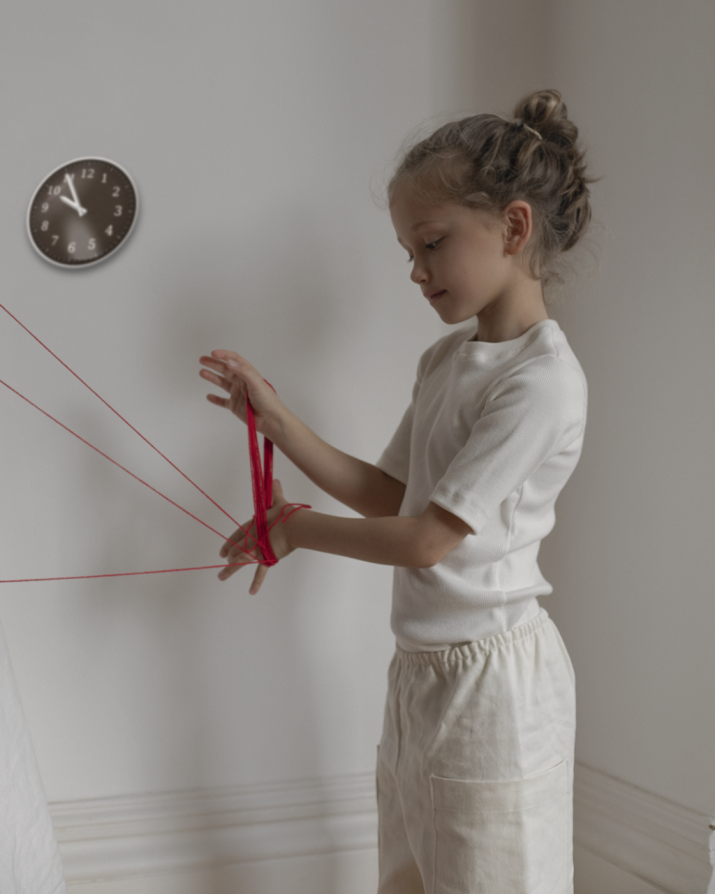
9:55
